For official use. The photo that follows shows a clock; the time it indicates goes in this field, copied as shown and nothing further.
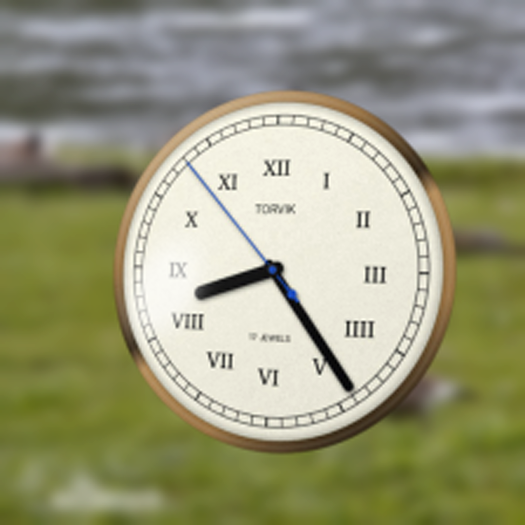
8:23:53
